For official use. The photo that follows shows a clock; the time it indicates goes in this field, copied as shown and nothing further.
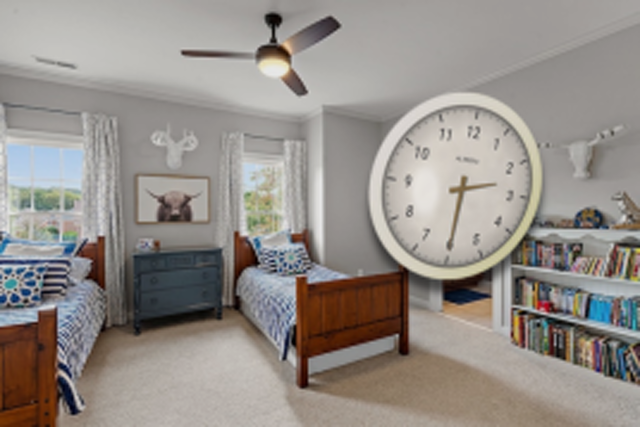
2:30
